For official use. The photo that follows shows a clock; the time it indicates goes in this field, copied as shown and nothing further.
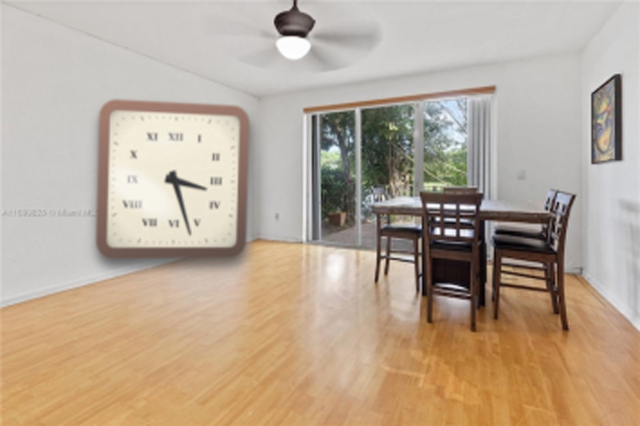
3:27
